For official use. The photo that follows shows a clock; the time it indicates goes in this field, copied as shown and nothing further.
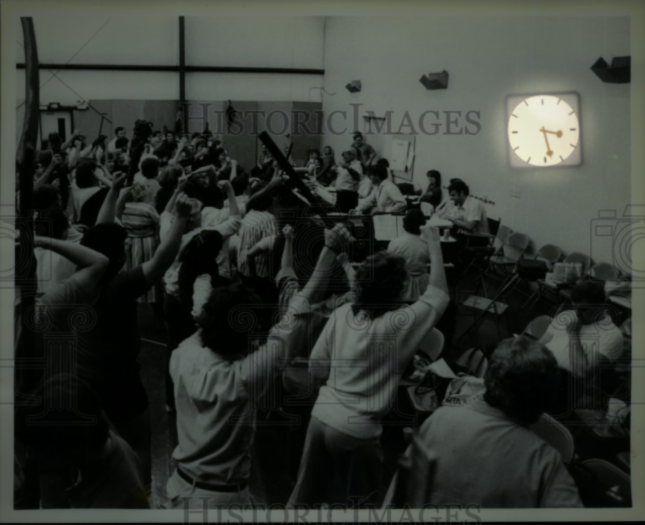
3:28
